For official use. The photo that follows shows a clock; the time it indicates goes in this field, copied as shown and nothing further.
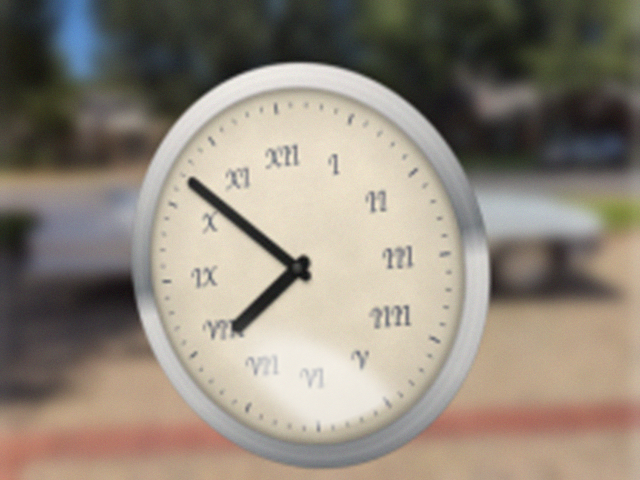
7:52
